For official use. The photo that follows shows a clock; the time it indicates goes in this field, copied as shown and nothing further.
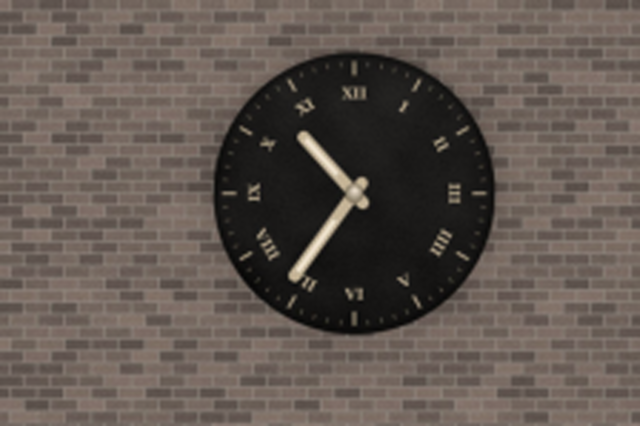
10:36
